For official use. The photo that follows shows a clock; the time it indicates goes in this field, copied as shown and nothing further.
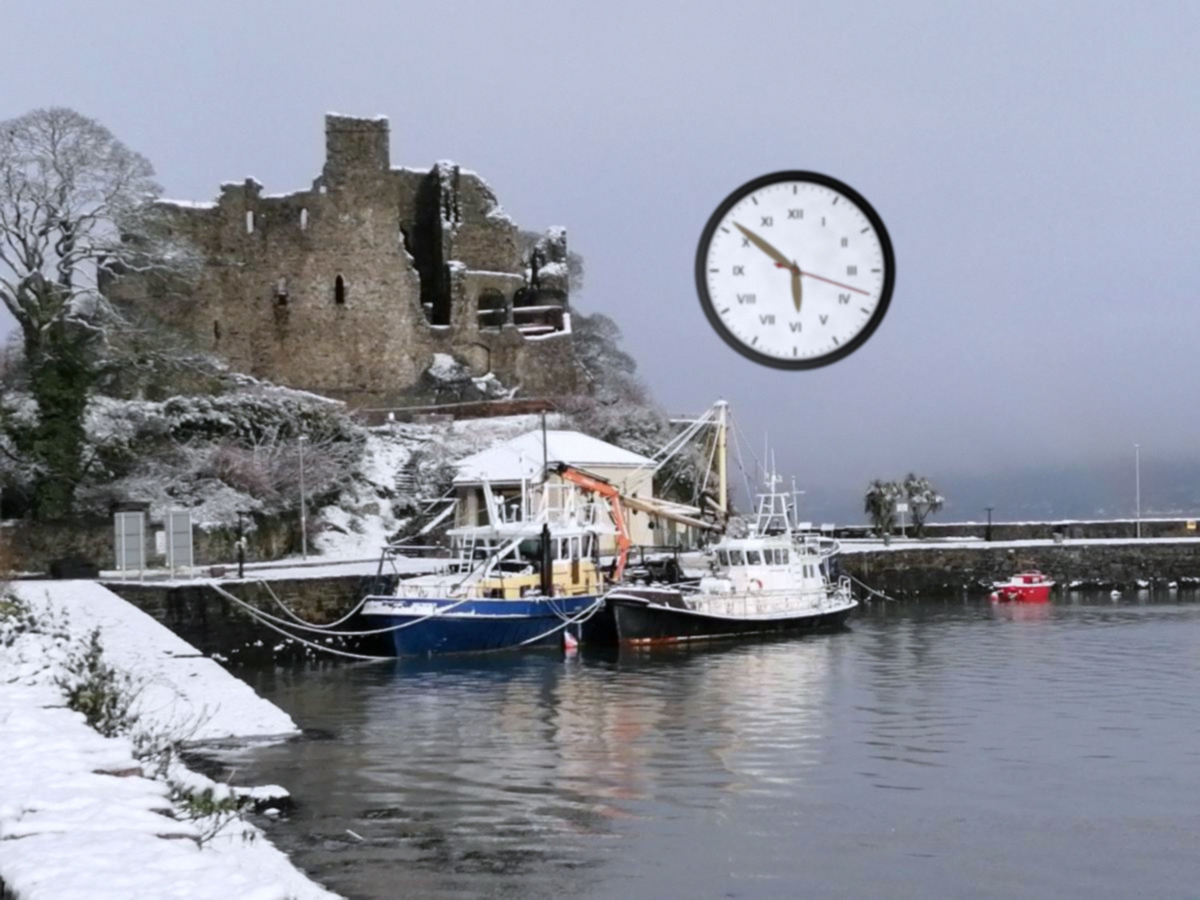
5:51:18
